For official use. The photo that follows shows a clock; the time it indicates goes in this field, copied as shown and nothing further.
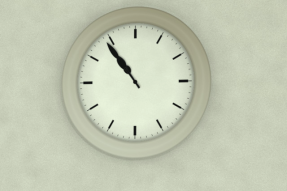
10:54
